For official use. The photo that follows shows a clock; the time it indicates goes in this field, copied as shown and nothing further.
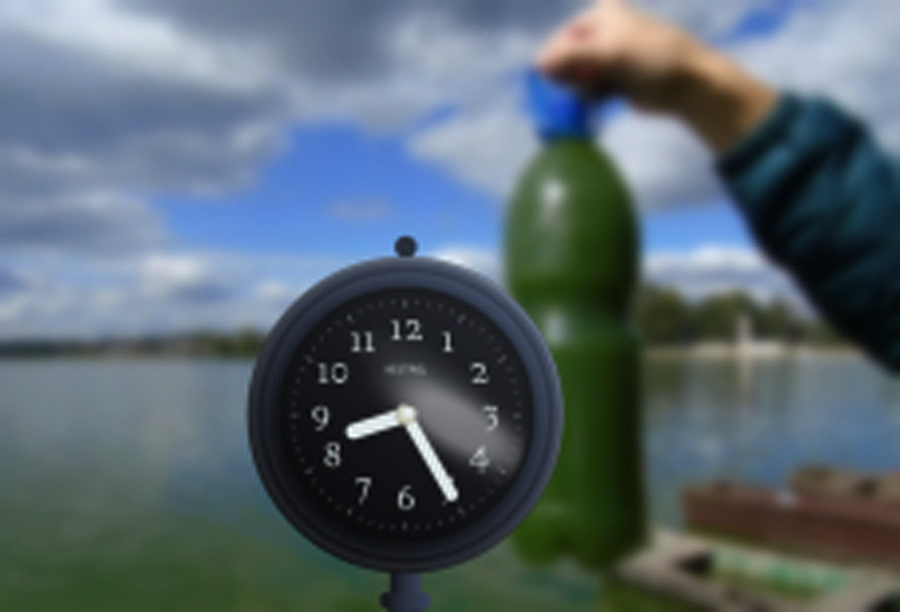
8:25
